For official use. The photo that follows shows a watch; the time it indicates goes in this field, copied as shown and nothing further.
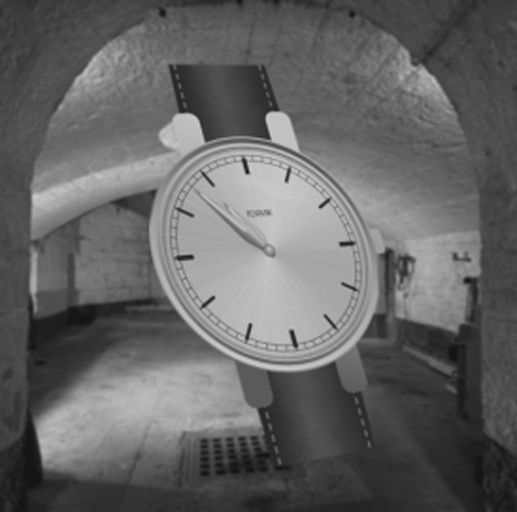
10:53
